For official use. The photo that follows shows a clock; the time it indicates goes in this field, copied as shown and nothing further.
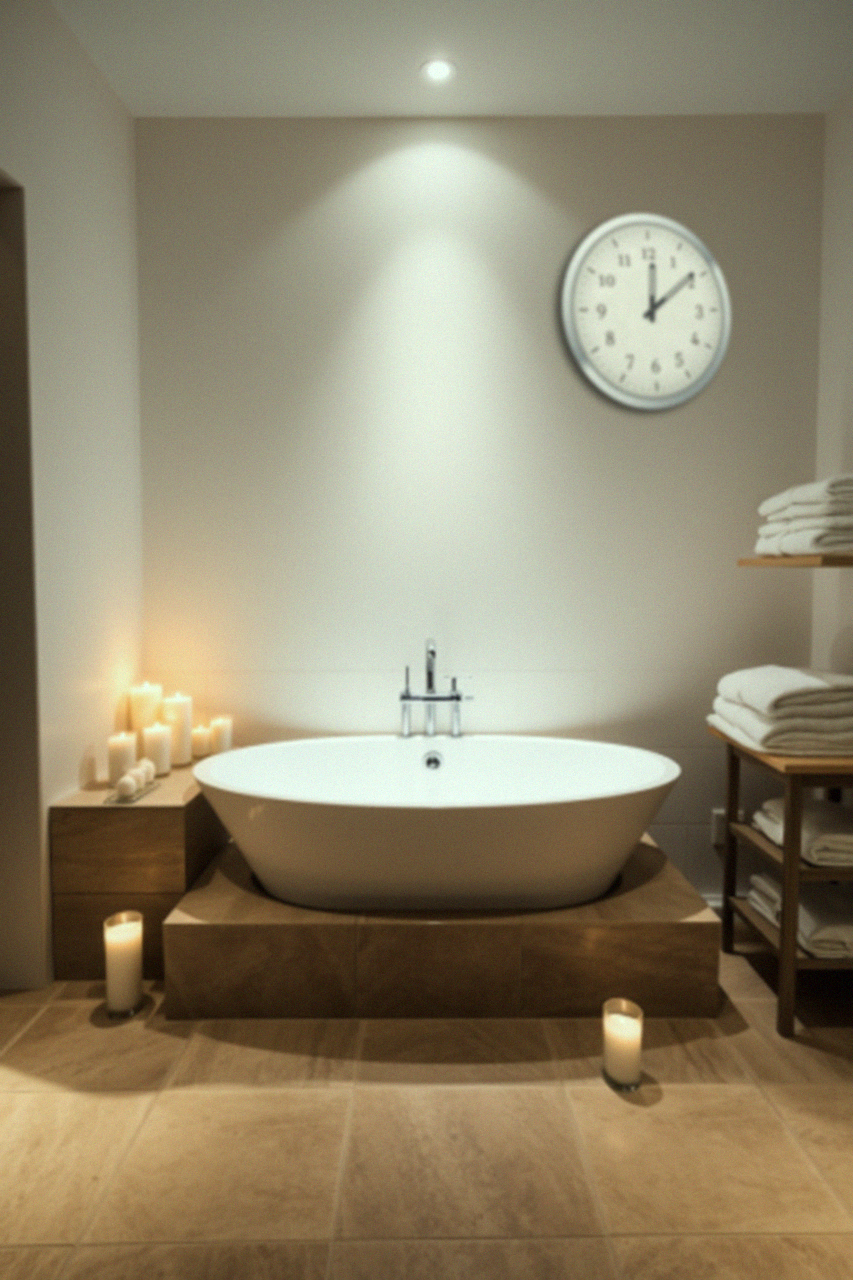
12:09
